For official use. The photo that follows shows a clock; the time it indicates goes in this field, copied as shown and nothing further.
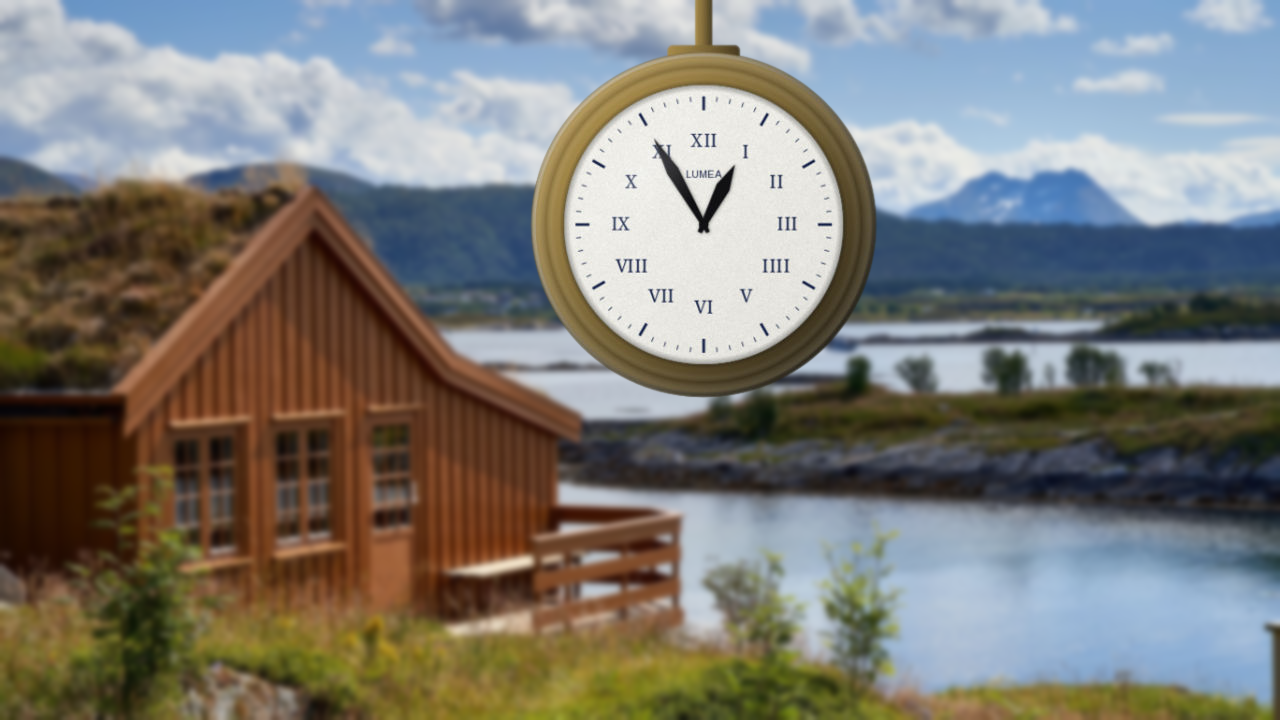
12:55
